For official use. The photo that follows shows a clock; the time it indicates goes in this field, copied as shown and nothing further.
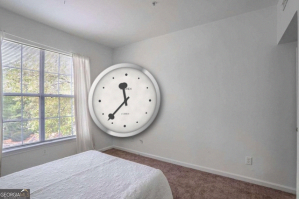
11:37
